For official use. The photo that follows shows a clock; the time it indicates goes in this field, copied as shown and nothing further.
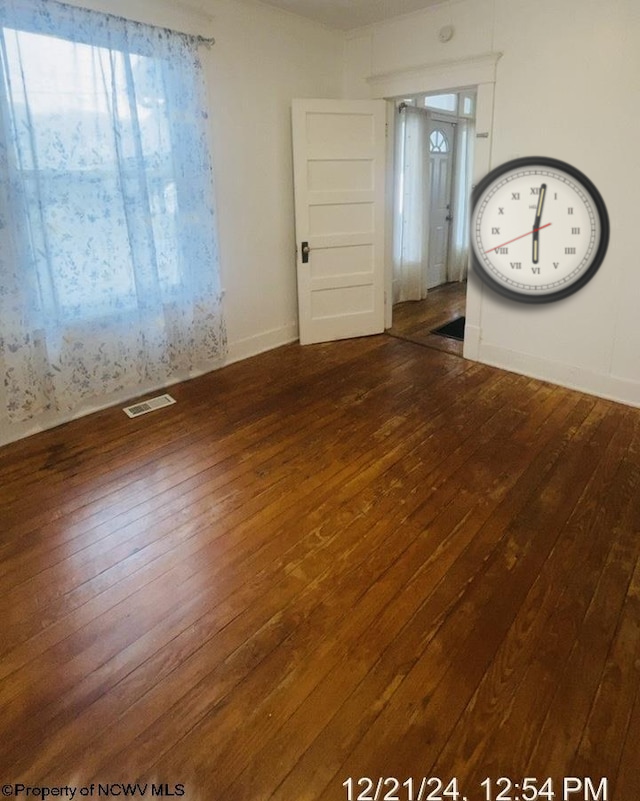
6:01:41
